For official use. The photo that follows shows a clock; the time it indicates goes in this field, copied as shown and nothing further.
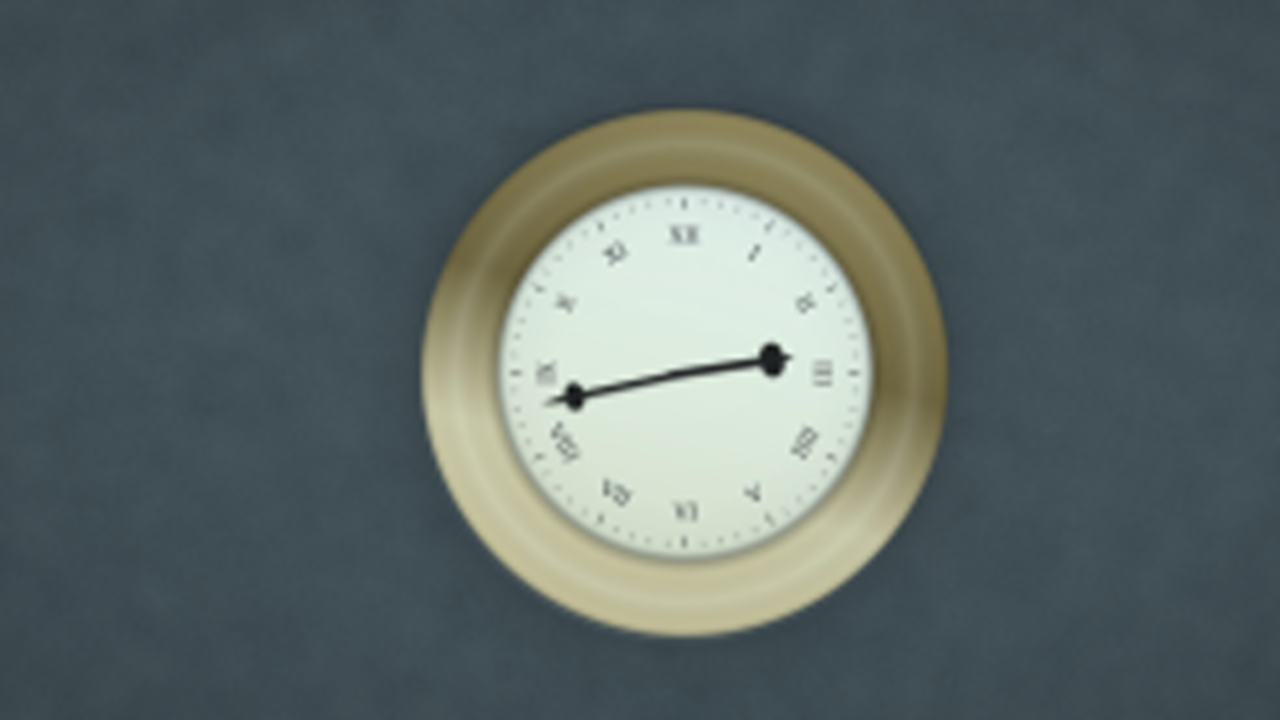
2:43
